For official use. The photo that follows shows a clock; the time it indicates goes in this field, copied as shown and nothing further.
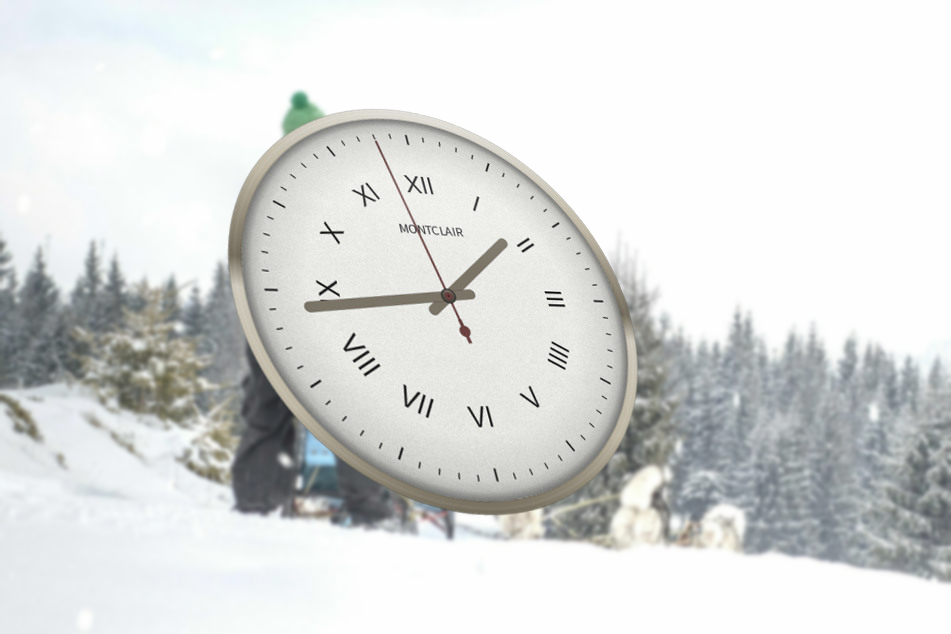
1:43:58
